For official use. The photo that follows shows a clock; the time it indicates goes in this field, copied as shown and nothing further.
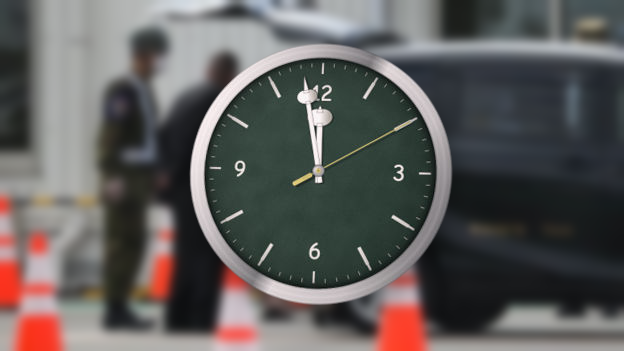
11:58:10
